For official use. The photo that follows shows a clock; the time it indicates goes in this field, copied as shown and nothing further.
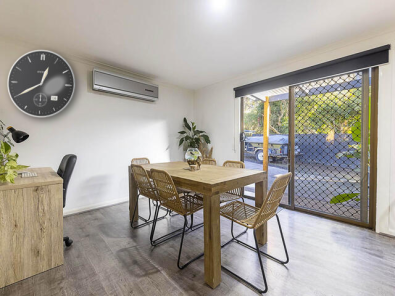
12:40
